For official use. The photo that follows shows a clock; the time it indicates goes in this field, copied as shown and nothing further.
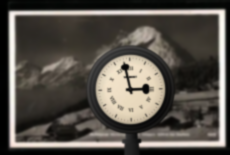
2:58
